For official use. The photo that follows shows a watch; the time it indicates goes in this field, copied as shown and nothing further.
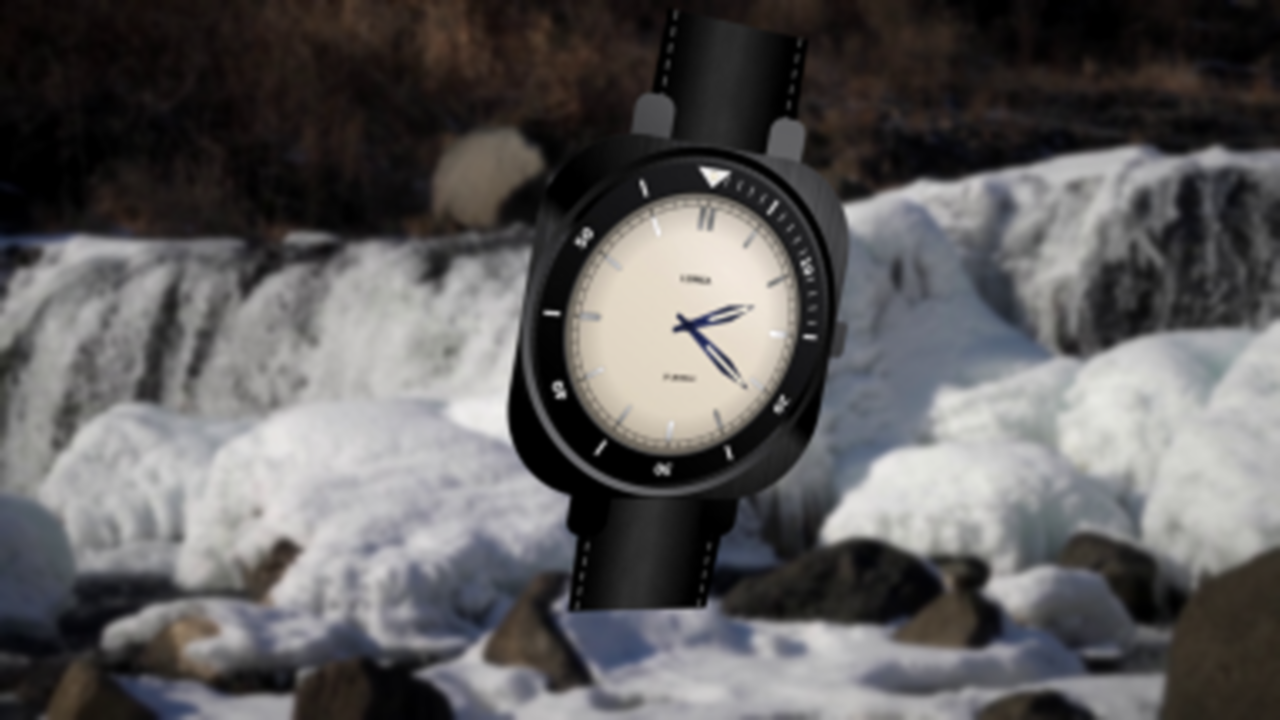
2:21
